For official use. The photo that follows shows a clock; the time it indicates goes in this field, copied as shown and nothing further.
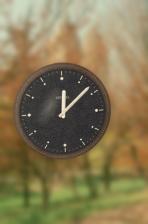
12:08
